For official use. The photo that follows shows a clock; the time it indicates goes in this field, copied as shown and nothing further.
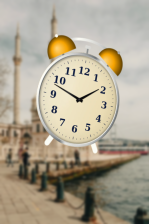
1:48
